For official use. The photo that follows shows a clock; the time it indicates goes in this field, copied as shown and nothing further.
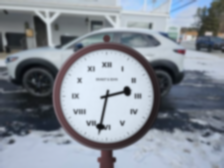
2:32
